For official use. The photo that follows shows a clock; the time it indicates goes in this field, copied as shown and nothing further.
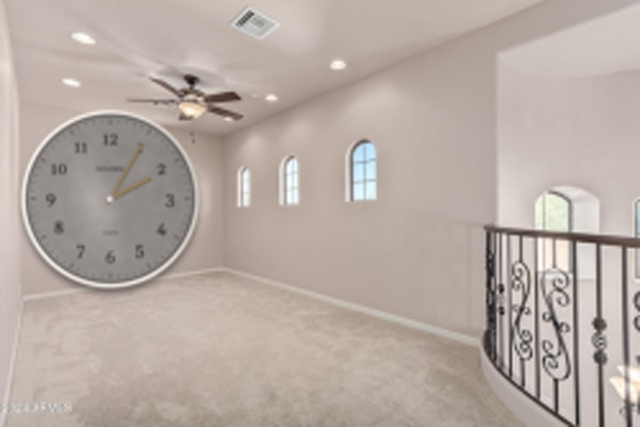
2:05
